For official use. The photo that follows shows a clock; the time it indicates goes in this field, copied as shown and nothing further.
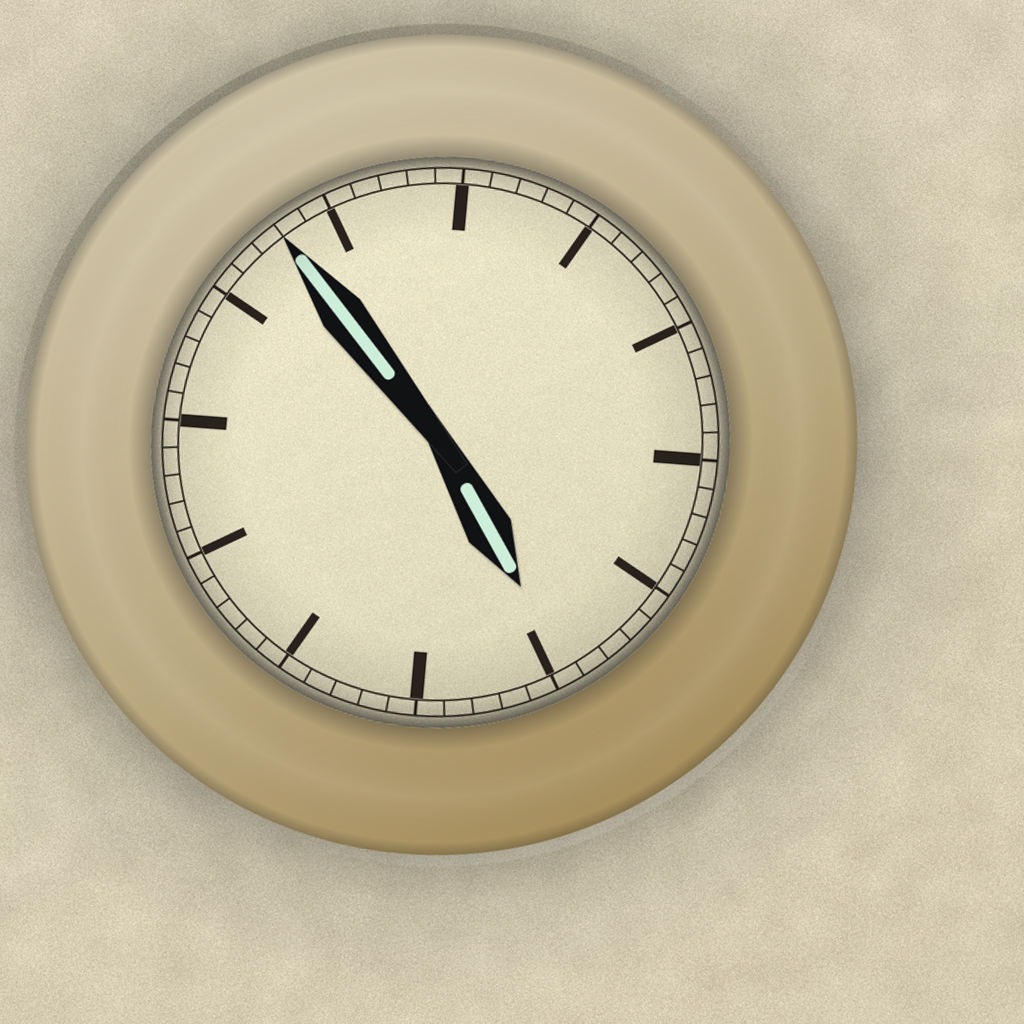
4:53
